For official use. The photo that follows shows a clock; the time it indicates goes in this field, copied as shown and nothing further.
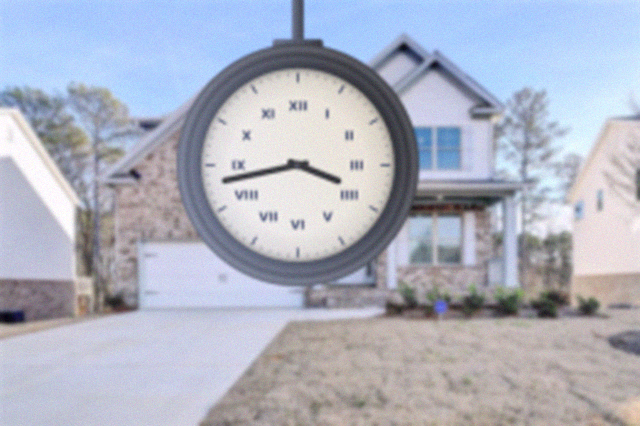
3:43
